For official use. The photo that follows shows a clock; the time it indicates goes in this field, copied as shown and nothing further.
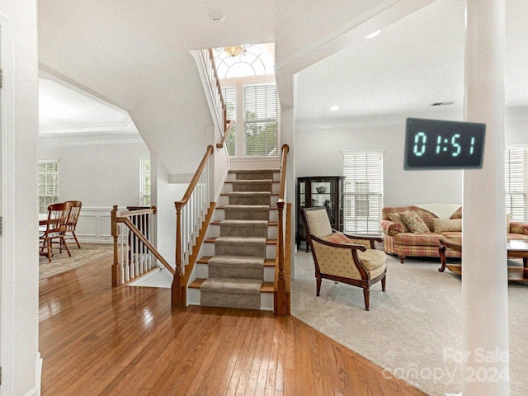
1:51
